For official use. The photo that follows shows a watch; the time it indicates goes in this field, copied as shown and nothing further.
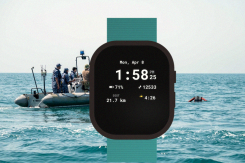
1:58
